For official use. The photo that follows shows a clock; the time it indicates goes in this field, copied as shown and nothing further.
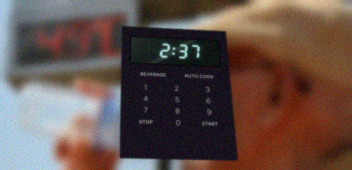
2:37
